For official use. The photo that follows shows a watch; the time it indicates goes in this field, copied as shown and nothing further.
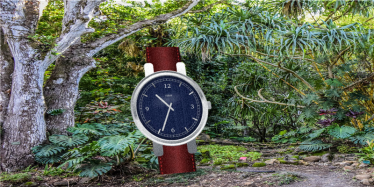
10:34
